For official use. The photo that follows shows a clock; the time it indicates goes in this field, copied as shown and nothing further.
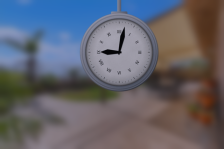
9:02
